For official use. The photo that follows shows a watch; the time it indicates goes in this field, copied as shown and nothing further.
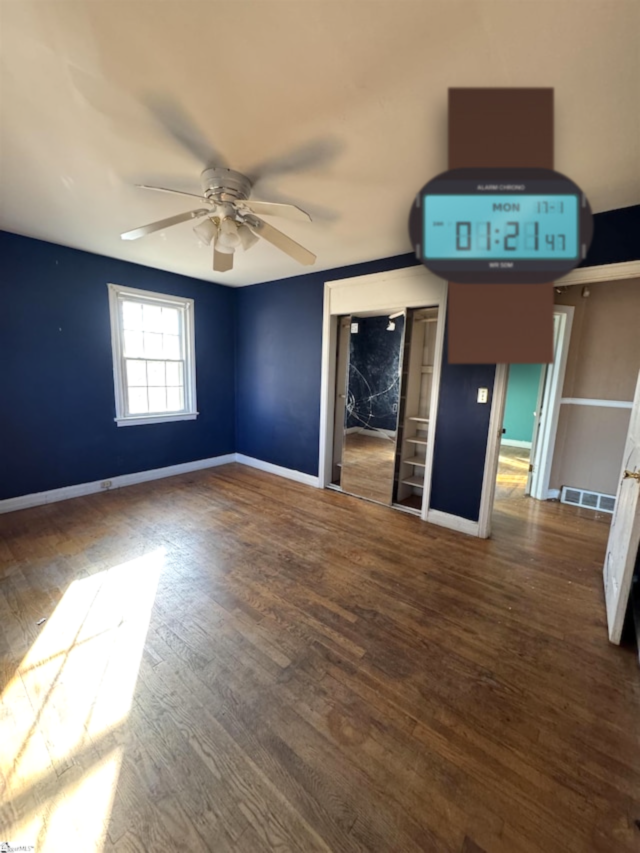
1:21:47
